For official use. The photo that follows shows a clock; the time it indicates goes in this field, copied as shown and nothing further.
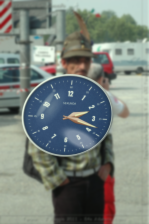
2:18
